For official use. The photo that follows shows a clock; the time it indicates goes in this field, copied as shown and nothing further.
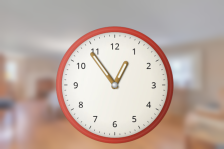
12:54
